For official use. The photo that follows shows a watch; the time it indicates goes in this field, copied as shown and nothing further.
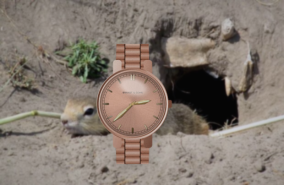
2:38
